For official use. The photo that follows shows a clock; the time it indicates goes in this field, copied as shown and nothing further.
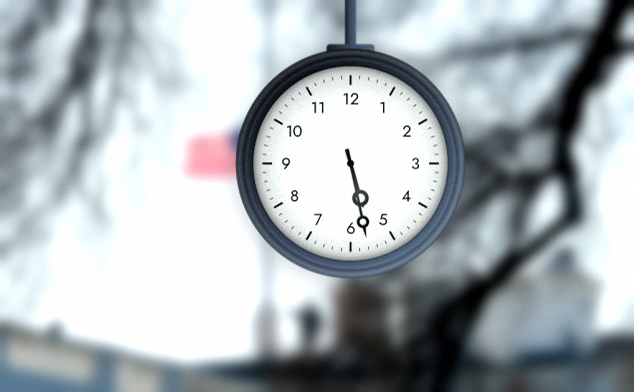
5:28
